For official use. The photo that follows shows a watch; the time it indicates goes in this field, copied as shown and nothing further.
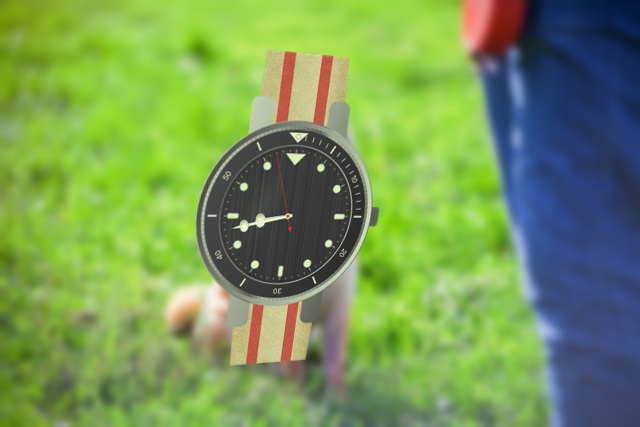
8:42:57
